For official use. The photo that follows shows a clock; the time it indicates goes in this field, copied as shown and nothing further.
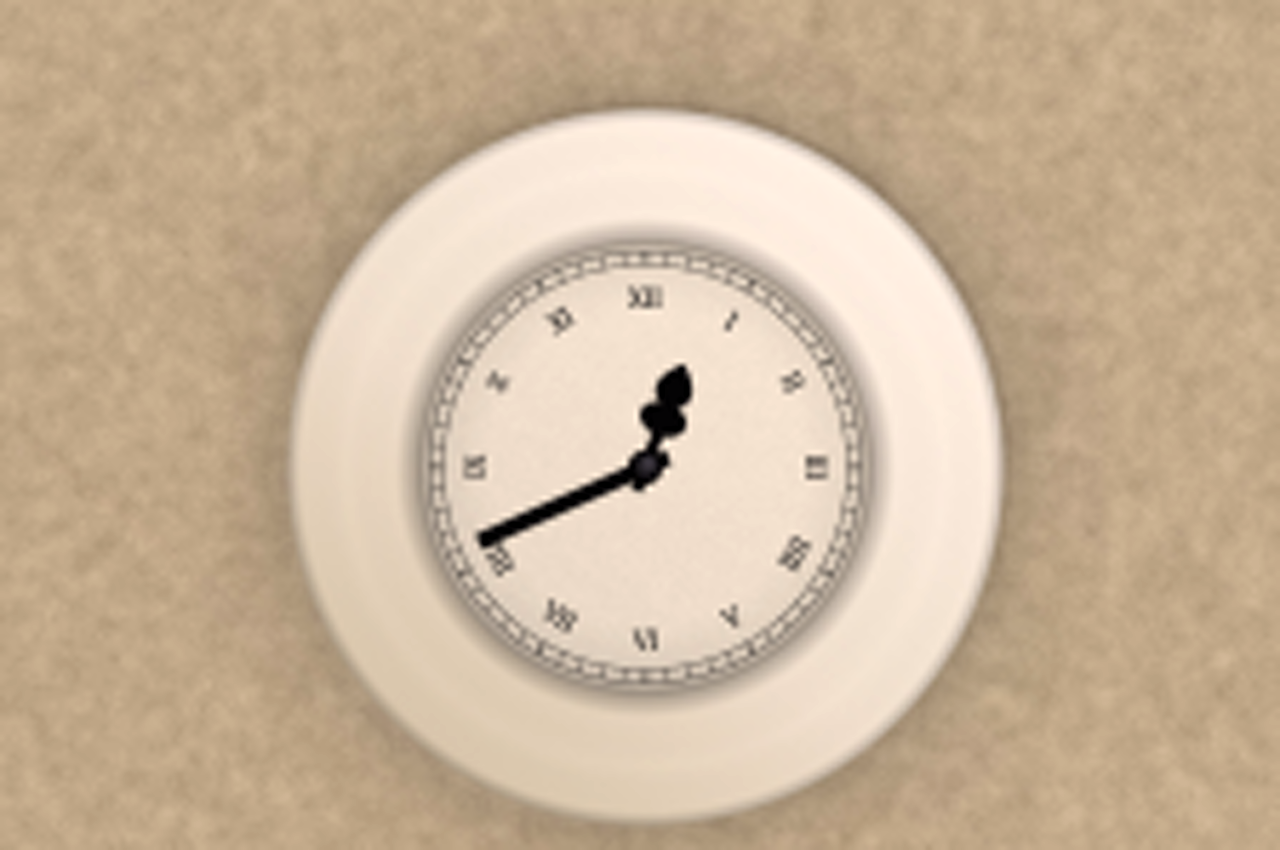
12:41
